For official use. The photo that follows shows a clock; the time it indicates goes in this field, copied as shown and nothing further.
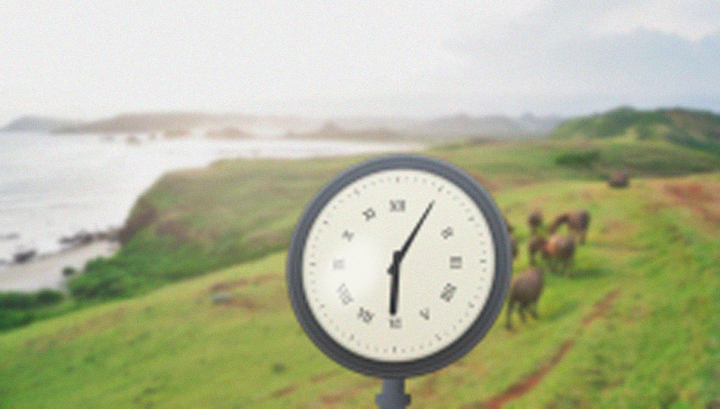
6:05
